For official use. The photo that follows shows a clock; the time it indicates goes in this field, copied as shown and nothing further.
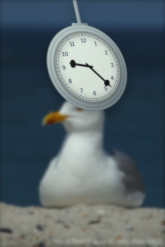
9:23
